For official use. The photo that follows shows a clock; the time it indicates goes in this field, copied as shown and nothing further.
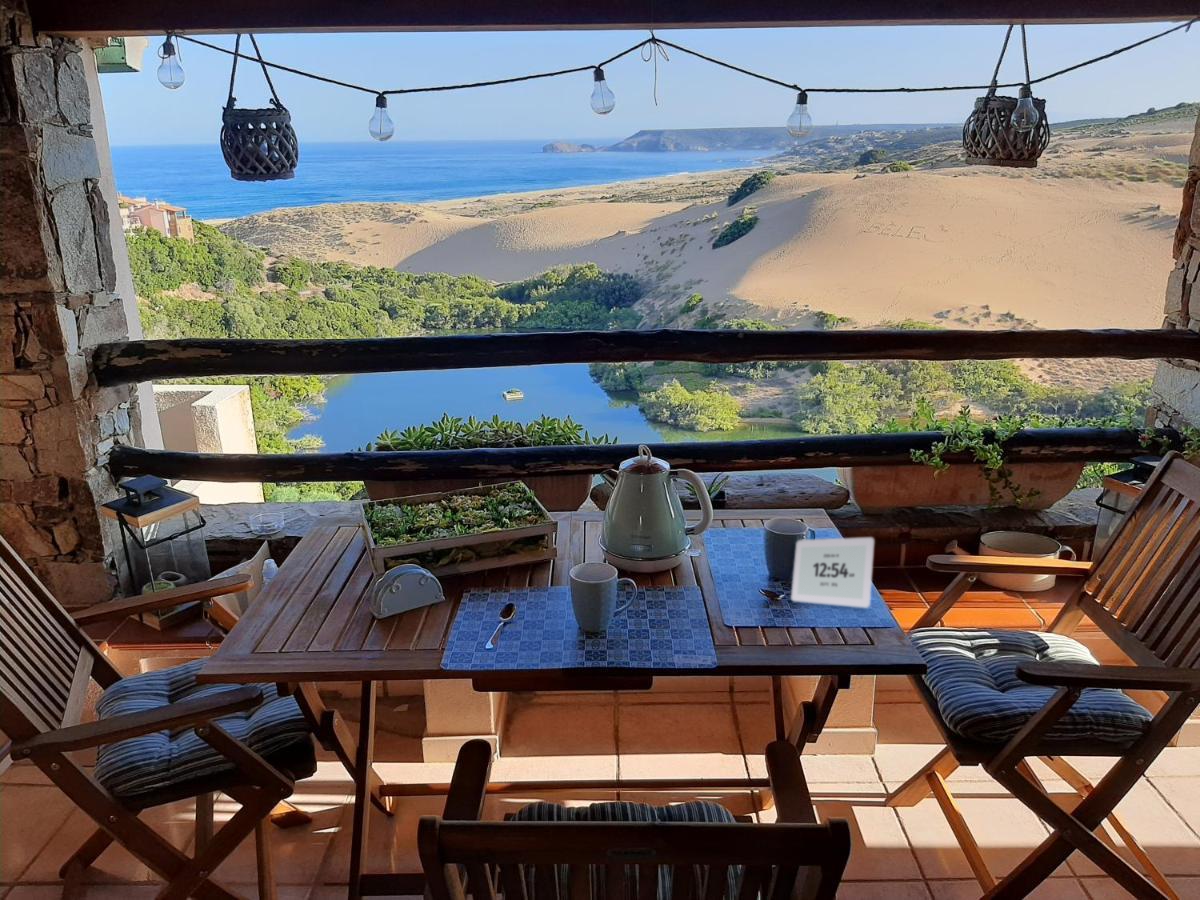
12:54
